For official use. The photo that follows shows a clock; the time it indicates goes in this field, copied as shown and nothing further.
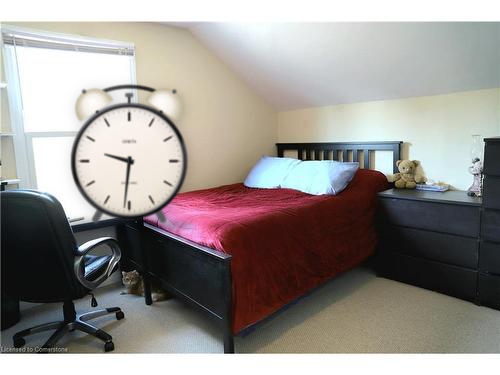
9:31
